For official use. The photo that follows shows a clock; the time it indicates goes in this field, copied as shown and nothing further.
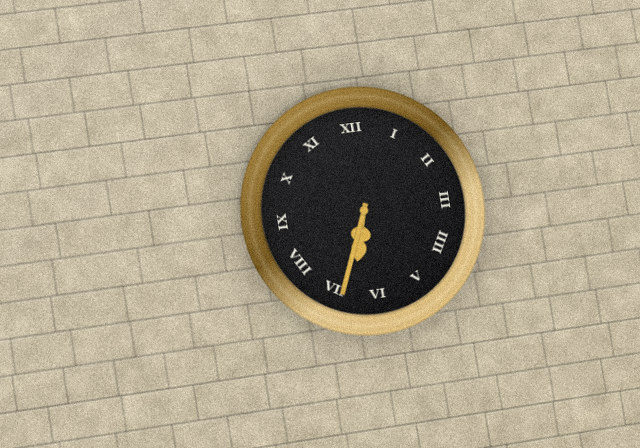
6:34
